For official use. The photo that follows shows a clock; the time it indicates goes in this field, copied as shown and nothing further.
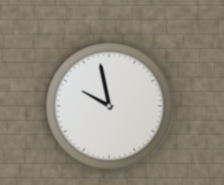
9:58
